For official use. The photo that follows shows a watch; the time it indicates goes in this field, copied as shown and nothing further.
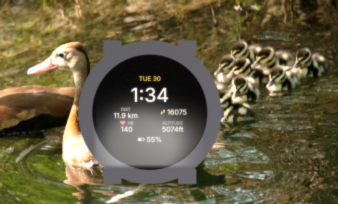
1:34
